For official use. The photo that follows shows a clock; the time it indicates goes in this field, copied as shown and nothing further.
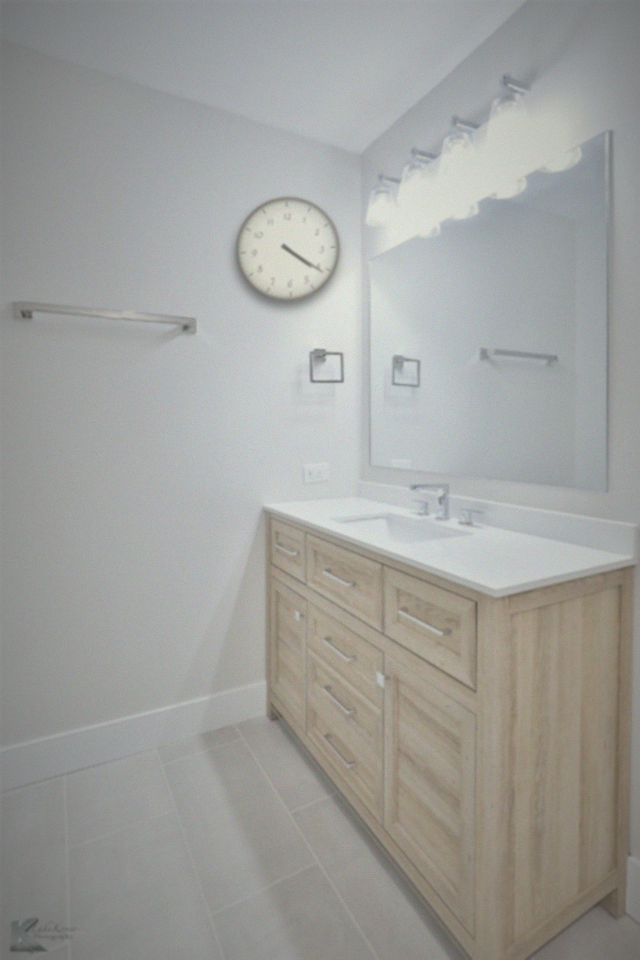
4:21
